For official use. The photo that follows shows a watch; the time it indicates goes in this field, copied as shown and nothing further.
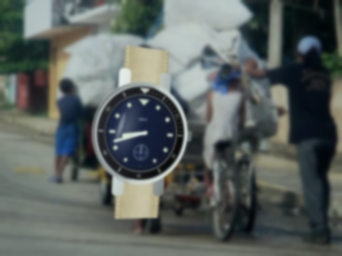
8:42
